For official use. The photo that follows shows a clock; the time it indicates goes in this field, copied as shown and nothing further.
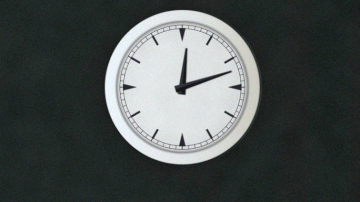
12:12
